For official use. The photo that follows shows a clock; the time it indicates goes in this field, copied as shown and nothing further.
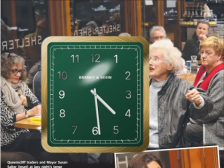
4:29
